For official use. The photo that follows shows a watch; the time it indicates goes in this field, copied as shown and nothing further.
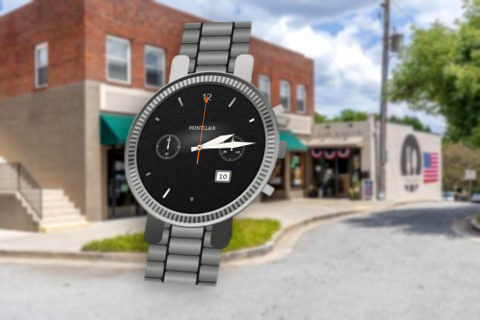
2:14
